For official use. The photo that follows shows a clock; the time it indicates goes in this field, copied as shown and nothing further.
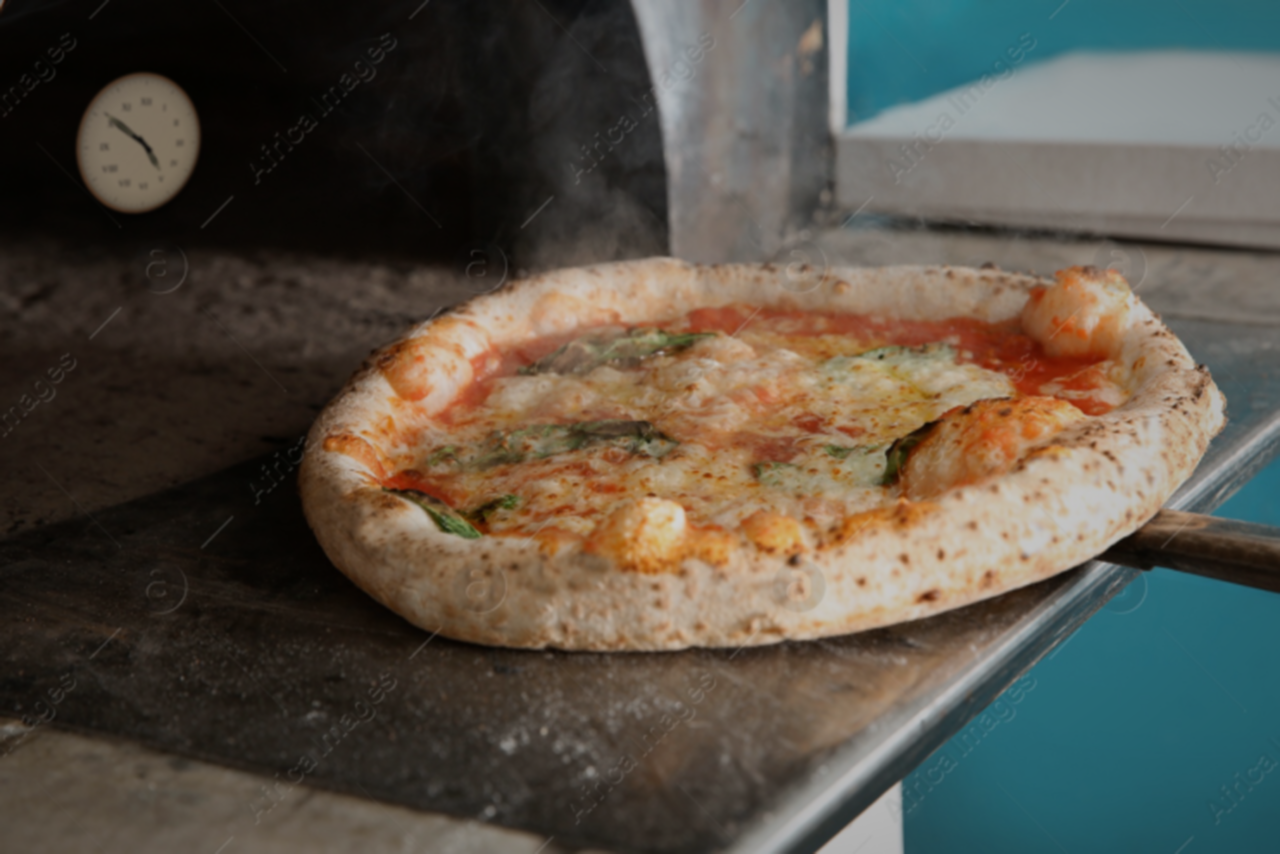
4:51
